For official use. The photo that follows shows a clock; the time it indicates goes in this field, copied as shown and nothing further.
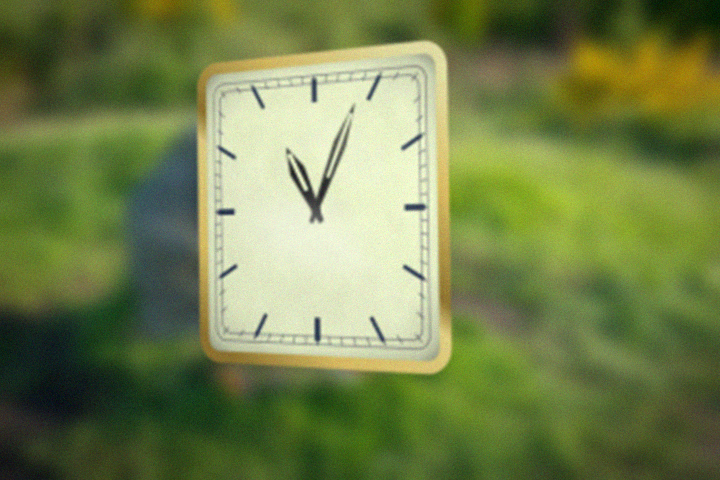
11:04
